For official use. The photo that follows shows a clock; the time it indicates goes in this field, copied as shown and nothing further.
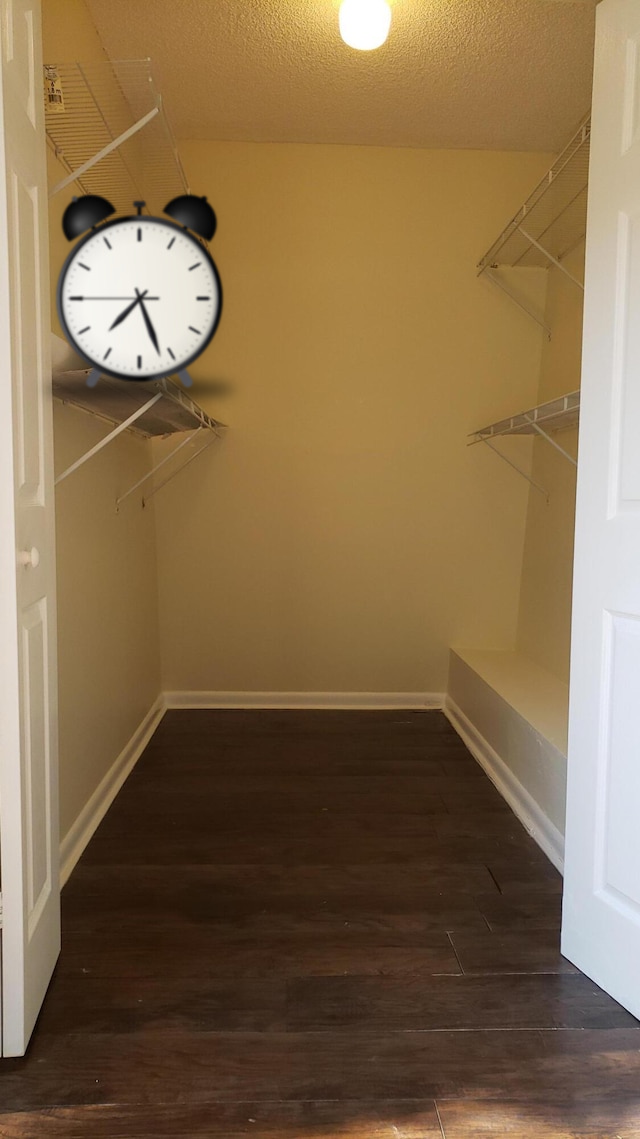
7:26:45
